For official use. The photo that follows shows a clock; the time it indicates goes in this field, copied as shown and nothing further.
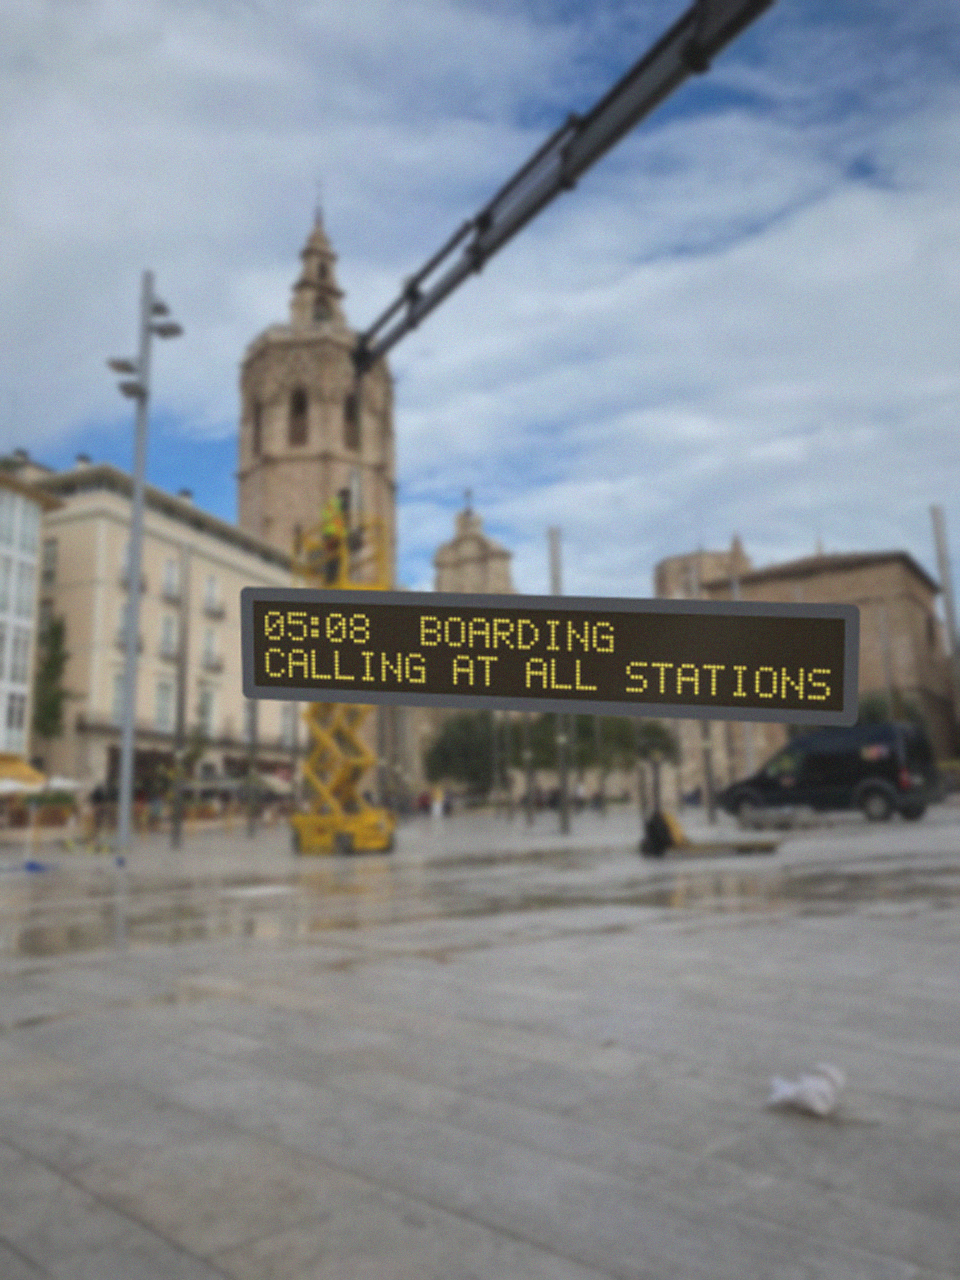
5:08
